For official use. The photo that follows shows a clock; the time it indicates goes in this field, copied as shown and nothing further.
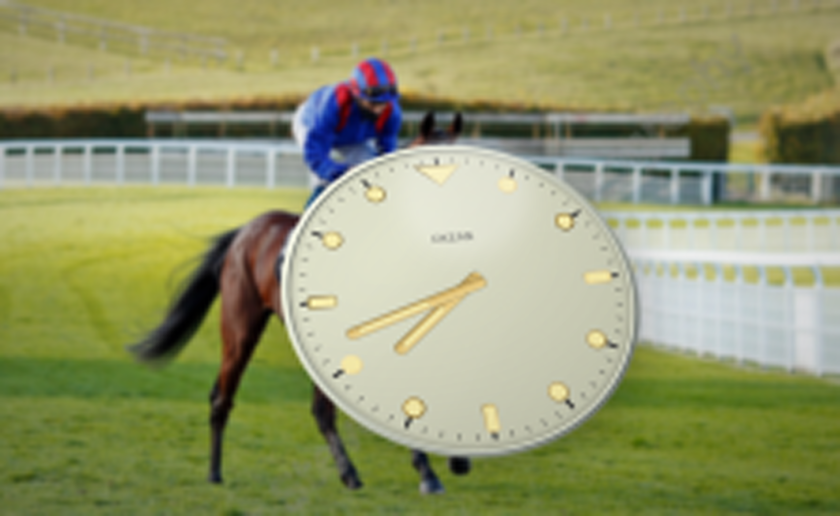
7:42
